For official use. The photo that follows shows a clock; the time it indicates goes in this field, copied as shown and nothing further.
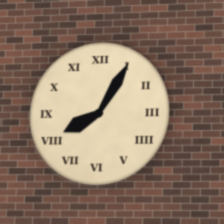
8:05
